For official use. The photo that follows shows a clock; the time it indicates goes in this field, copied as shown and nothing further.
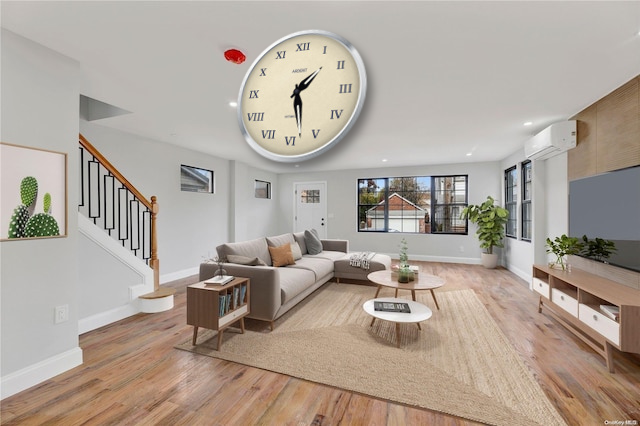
1:28
